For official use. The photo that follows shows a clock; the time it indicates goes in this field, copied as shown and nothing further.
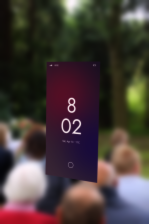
8:02
